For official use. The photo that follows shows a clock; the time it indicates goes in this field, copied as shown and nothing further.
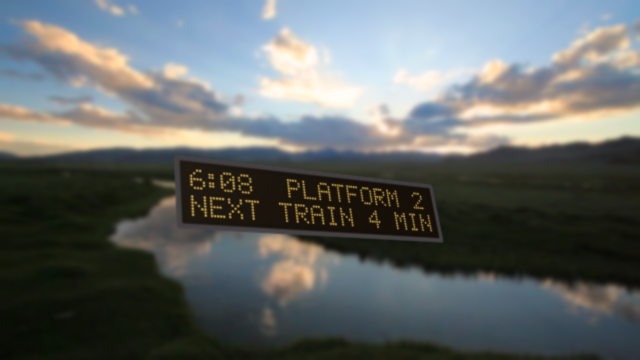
6:08
